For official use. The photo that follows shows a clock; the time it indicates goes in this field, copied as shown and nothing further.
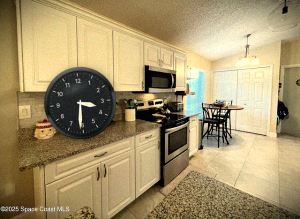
3:31
